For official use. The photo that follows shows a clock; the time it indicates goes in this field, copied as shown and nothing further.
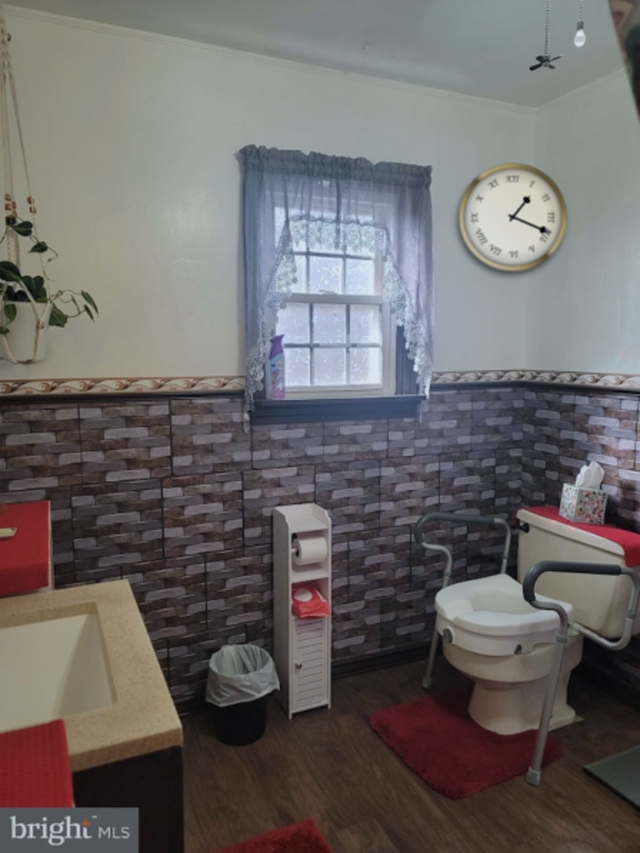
1:19
